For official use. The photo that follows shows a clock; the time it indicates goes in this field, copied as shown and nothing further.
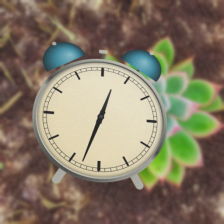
12:33
